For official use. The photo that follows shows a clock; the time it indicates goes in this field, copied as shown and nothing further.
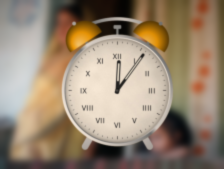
12:06
